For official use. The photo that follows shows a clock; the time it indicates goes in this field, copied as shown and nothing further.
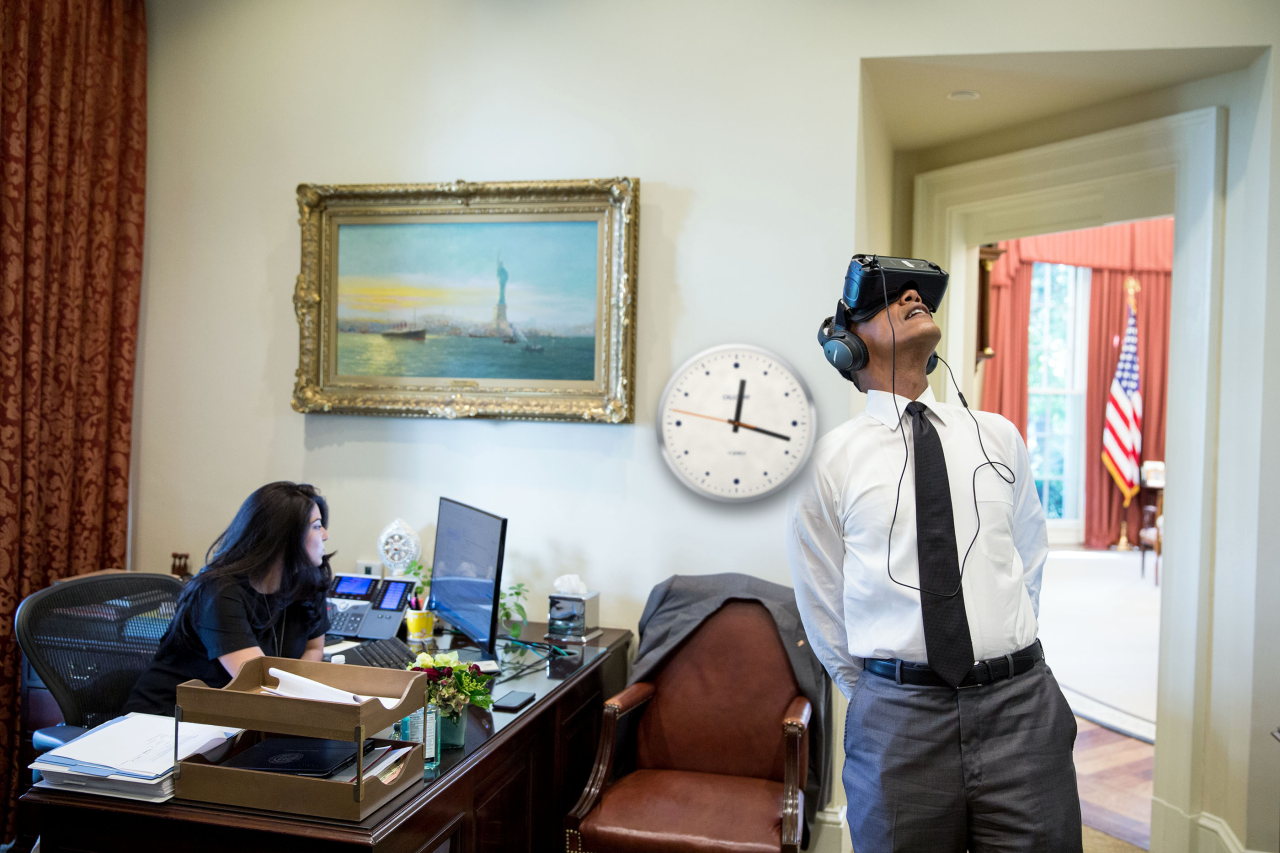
12:17:47
